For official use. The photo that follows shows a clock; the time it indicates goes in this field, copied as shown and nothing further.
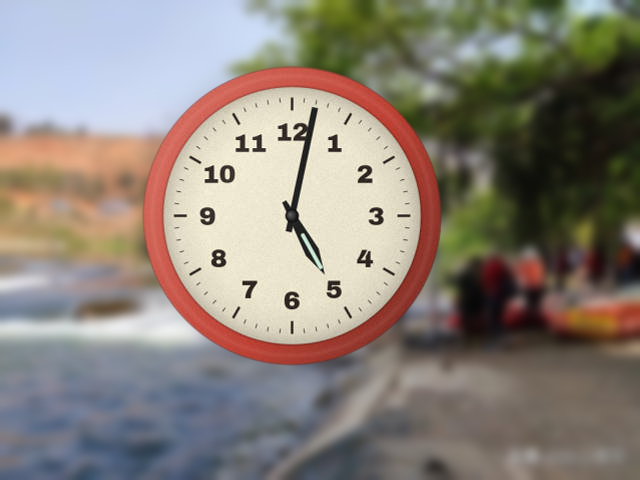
5:02
